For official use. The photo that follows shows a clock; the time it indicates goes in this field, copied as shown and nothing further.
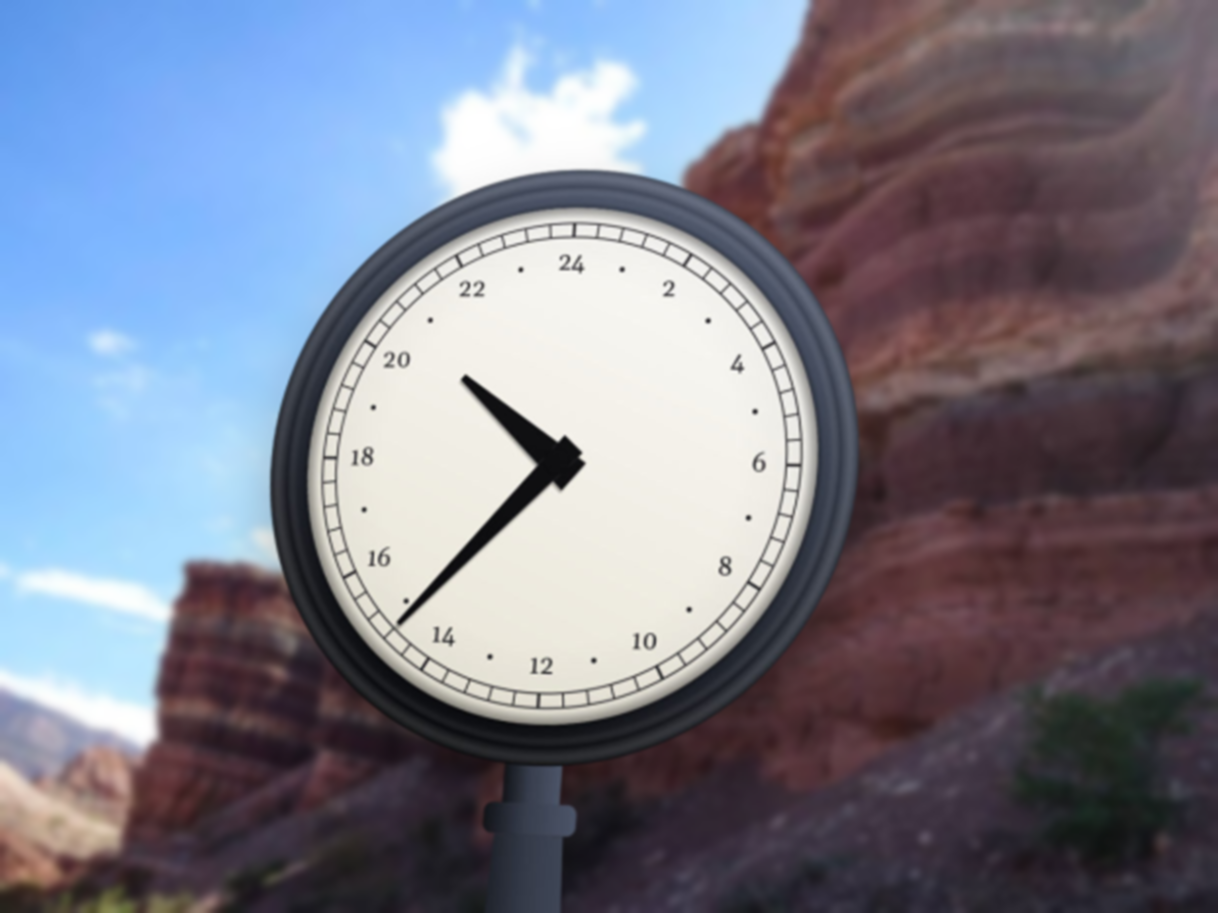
20:37
